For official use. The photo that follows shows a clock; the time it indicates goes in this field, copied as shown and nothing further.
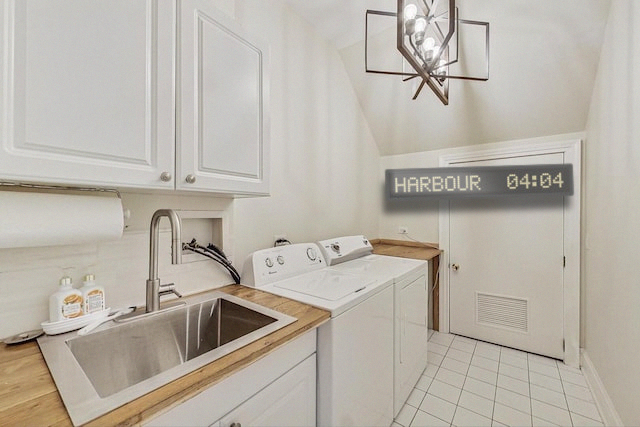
4:04
